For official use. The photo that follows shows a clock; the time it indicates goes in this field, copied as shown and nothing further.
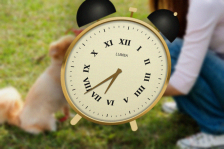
6:38
